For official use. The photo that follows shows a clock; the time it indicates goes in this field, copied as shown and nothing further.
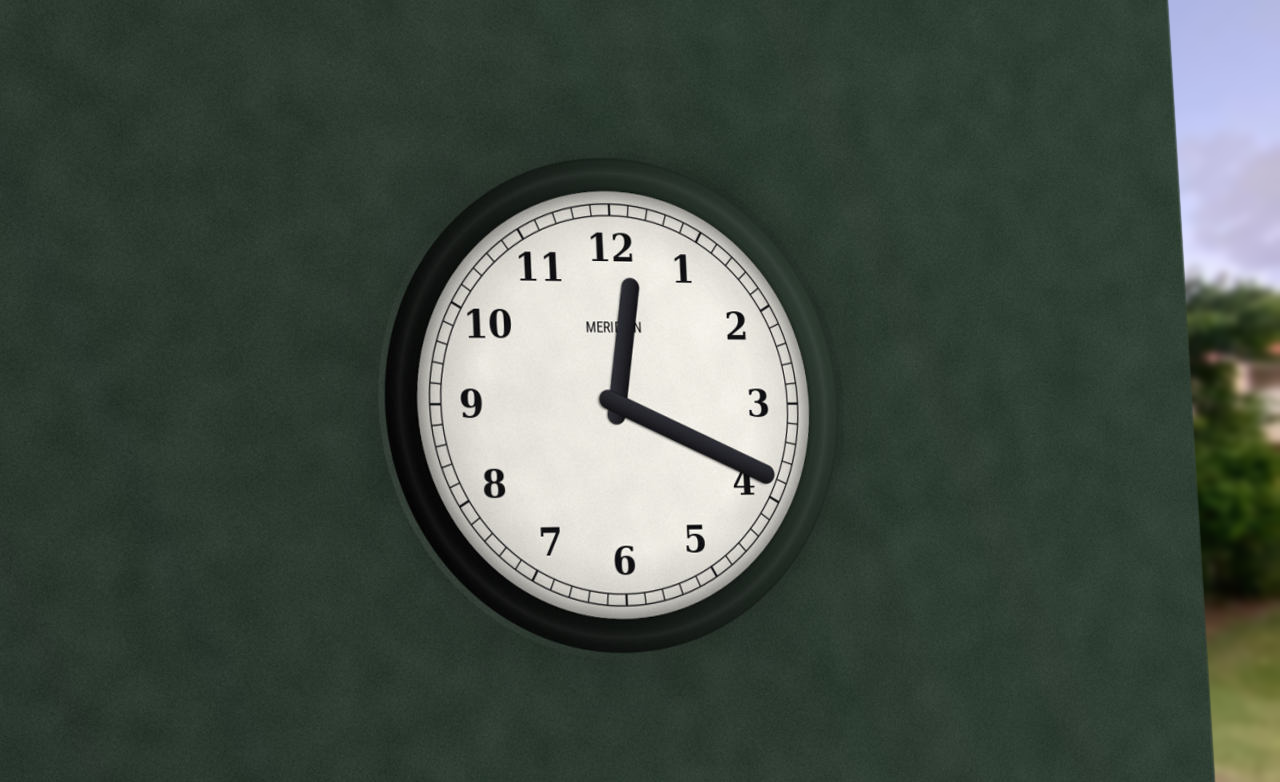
12:19
